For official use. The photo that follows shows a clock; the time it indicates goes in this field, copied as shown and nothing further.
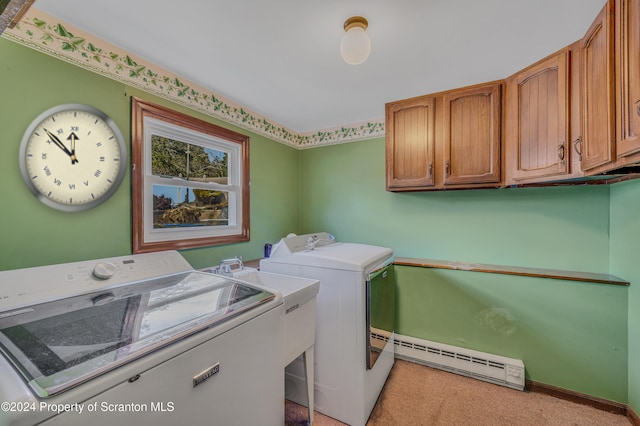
11:52
